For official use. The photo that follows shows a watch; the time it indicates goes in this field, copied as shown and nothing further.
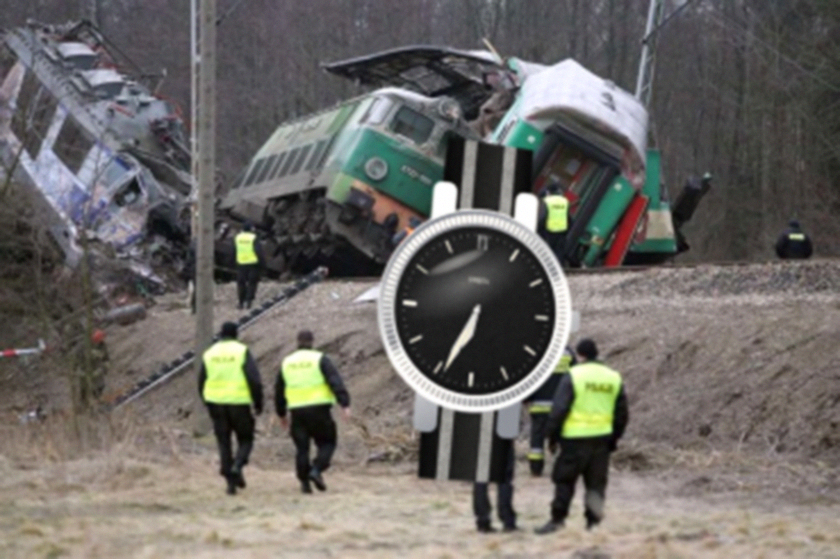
6:34
